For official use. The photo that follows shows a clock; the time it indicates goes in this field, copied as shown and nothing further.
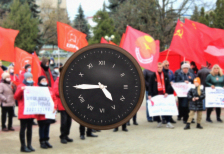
4:45
